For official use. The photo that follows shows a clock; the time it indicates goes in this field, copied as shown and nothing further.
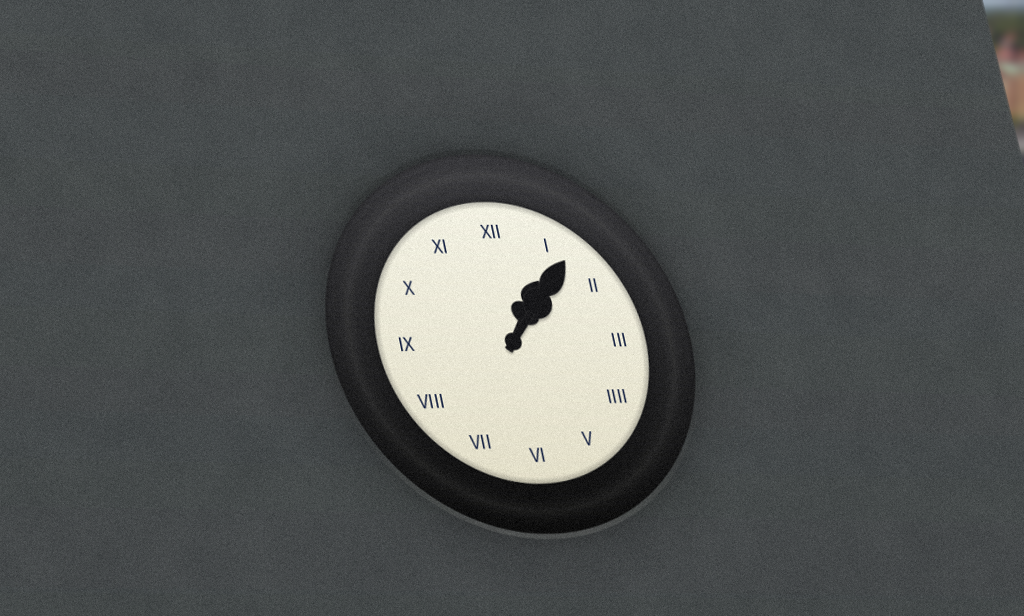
1:07
